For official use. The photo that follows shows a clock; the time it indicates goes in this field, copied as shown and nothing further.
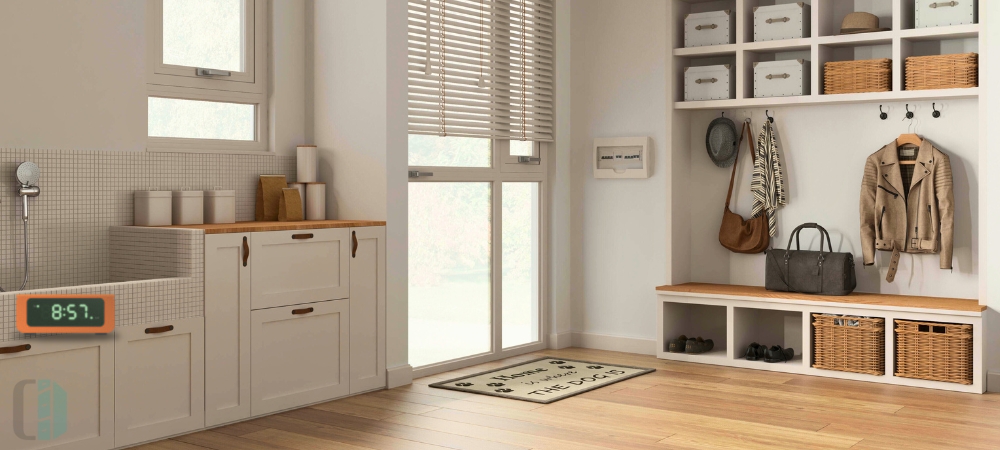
8:57
